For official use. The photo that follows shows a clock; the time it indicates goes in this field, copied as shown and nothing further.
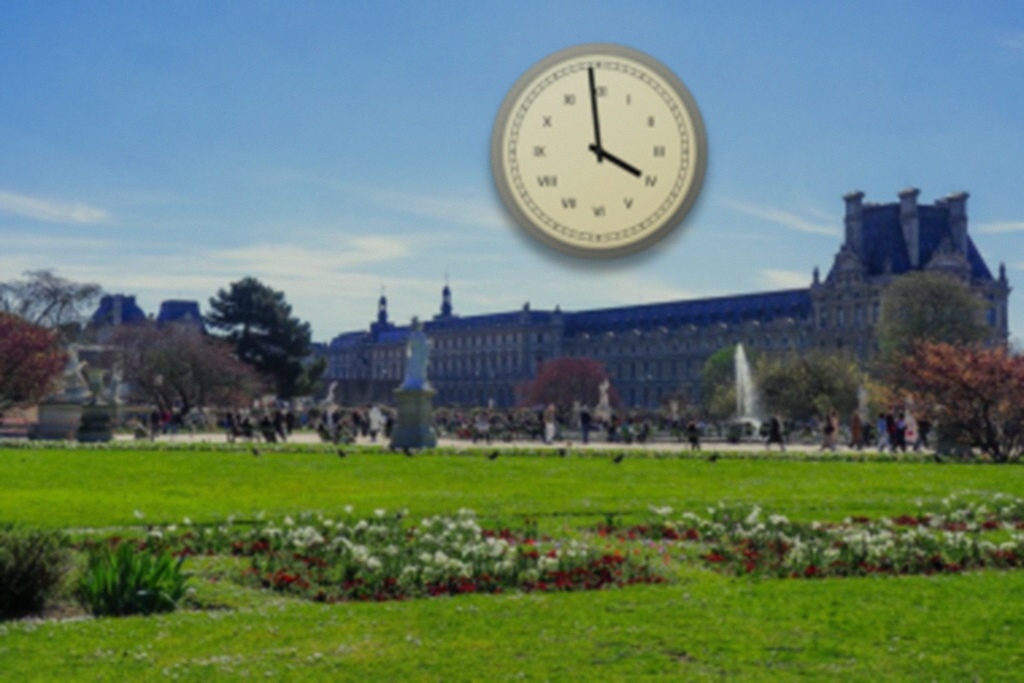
3:59
